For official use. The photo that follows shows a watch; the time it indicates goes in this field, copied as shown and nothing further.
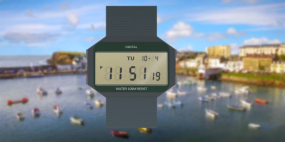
11:51:19
